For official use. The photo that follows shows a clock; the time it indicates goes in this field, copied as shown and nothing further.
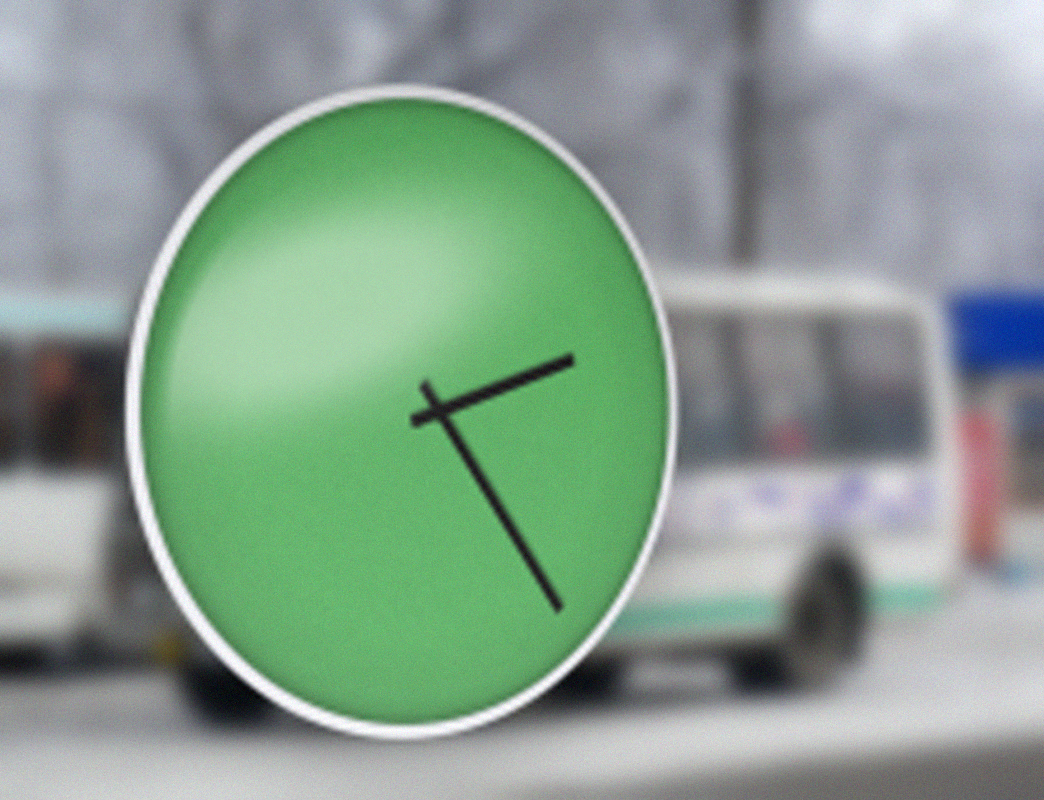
2:24
